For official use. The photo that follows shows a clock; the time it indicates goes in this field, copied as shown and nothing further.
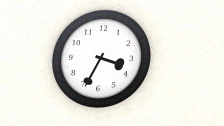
3:34
